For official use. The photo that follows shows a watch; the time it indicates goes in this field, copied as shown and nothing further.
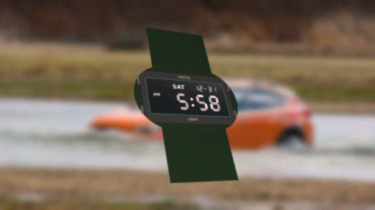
5:58
